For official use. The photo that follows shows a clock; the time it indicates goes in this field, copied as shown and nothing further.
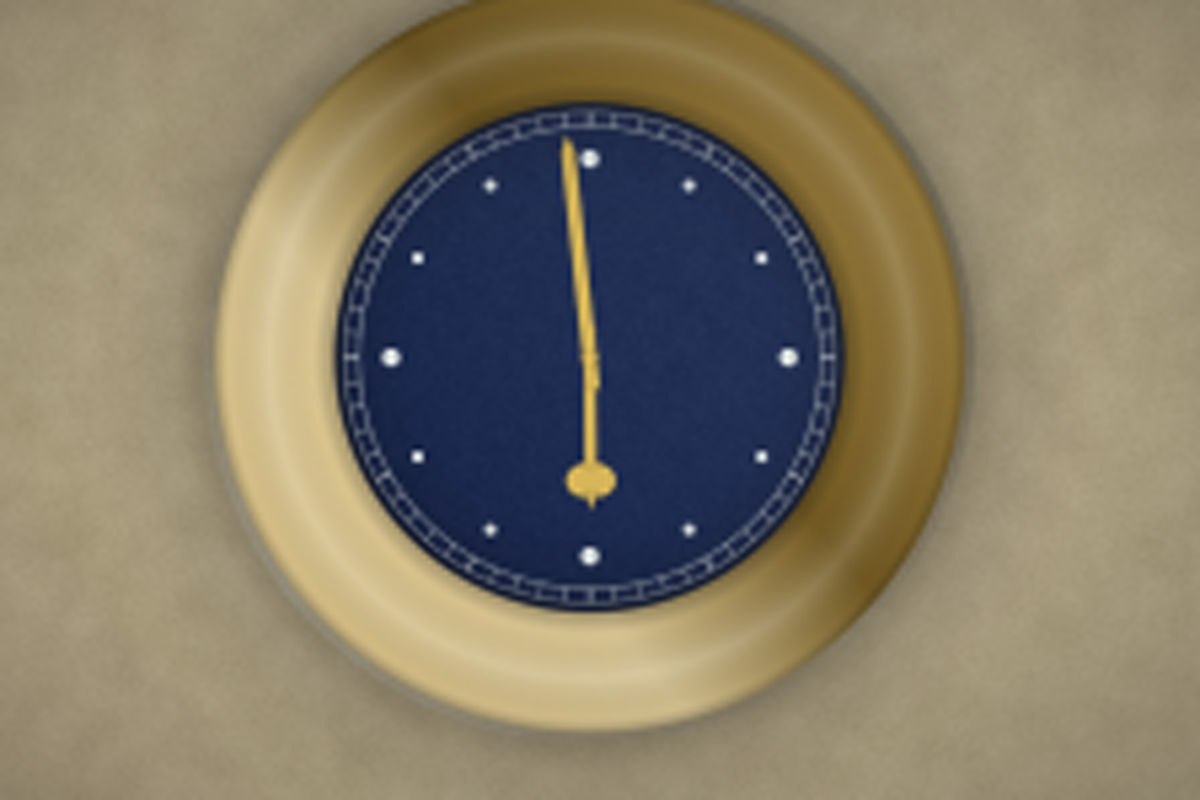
5:59
